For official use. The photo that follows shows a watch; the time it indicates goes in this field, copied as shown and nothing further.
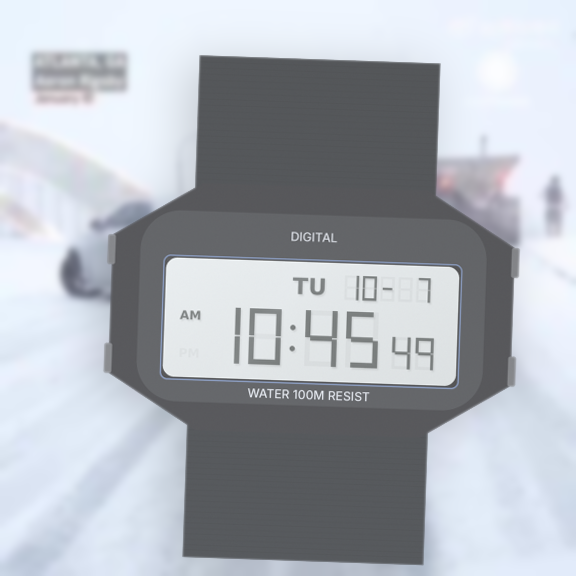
10:45:49
